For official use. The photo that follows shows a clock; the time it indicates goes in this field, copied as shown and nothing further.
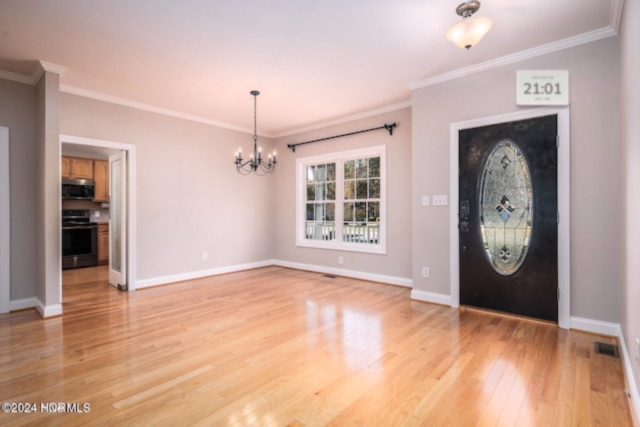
21:01
